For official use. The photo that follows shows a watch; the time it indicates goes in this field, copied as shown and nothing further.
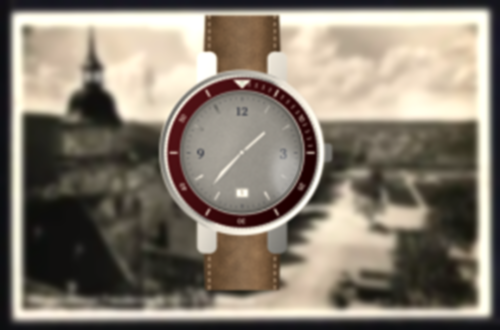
1:37
